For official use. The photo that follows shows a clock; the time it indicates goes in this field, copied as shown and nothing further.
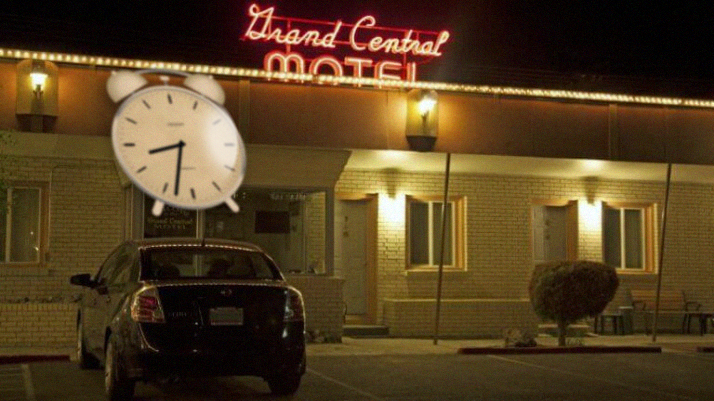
8:33
